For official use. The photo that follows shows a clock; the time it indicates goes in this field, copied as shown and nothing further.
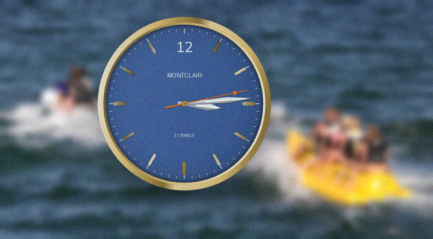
3:14:13
